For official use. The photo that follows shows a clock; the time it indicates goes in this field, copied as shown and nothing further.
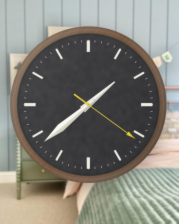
1:38:21
